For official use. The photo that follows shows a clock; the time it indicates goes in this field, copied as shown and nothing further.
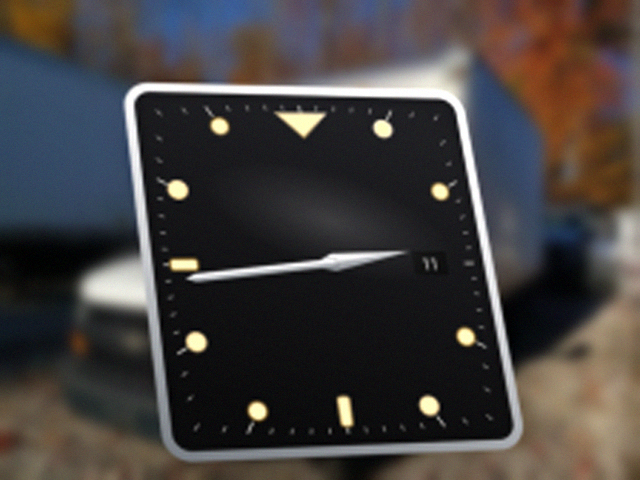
2:44
